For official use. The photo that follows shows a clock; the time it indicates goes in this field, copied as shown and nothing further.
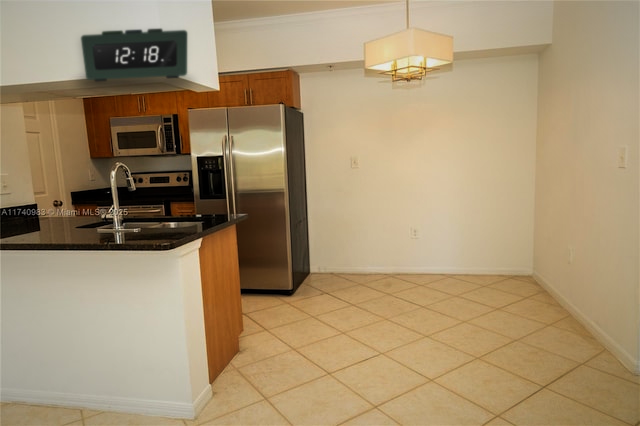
12:18
